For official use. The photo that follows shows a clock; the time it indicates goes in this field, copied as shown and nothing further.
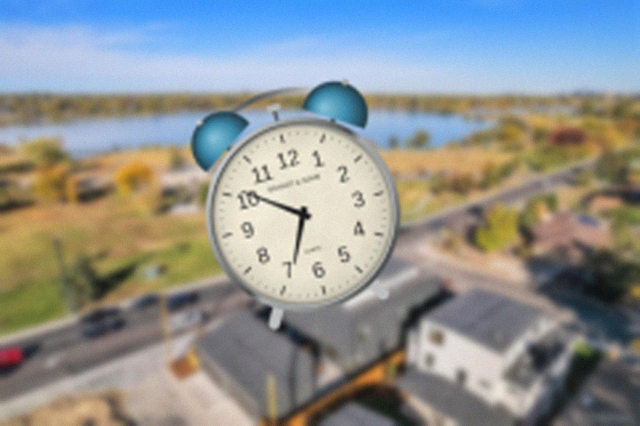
6:51
